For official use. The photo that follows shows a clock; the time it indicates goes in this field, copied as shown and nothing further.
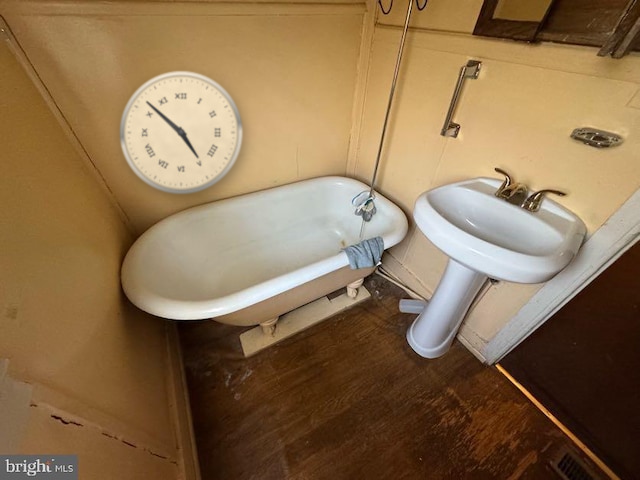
4:52
